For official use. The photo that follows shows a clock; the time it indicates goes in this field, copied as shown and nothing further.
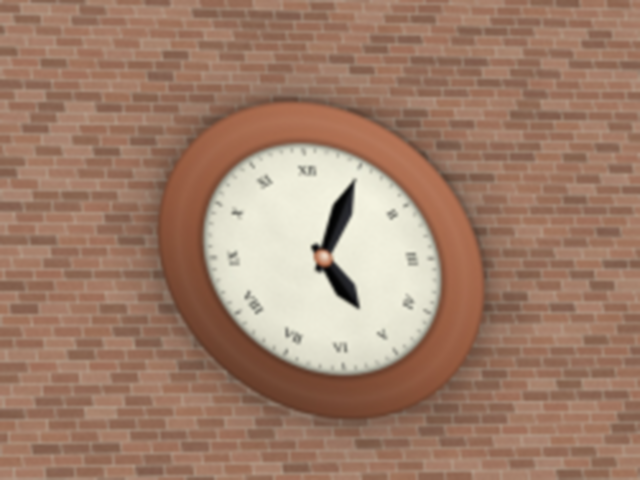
5:05
